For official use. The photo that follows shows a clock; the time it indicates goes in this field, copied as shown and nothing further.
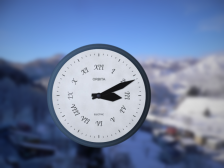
3:11
